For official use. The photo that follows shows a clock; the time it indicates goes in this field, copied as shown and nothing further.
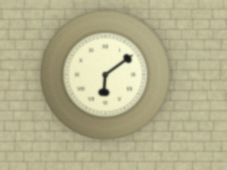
6:09
